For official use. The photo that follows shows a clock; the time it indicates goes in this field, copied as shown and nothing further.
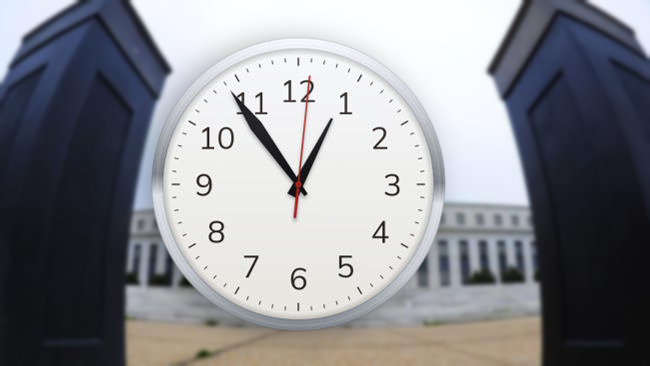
12:54:01
